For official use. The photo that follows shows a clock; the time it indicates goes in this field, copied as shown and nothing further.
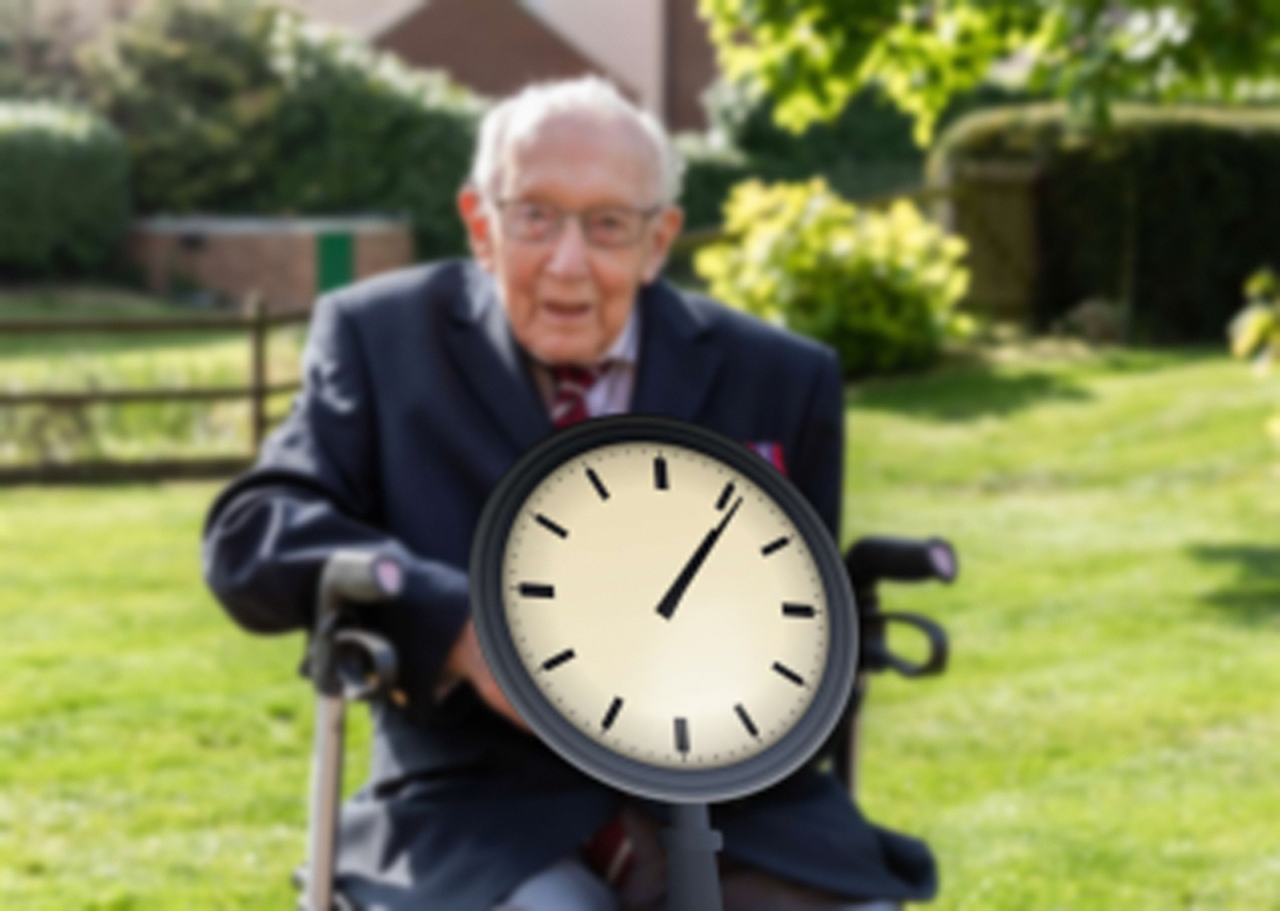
1:06
